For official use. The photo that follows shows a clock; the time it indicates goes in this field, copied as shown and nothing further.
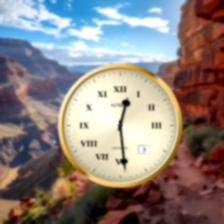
12:29
